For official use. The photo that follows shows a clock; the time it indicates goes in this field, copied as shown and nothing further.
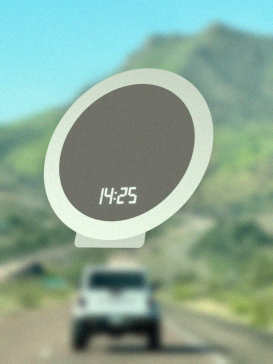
14:25
